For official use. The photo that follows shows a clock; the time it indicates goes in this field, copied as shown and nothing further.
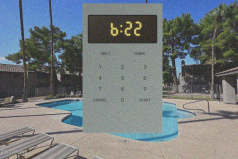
6:22
